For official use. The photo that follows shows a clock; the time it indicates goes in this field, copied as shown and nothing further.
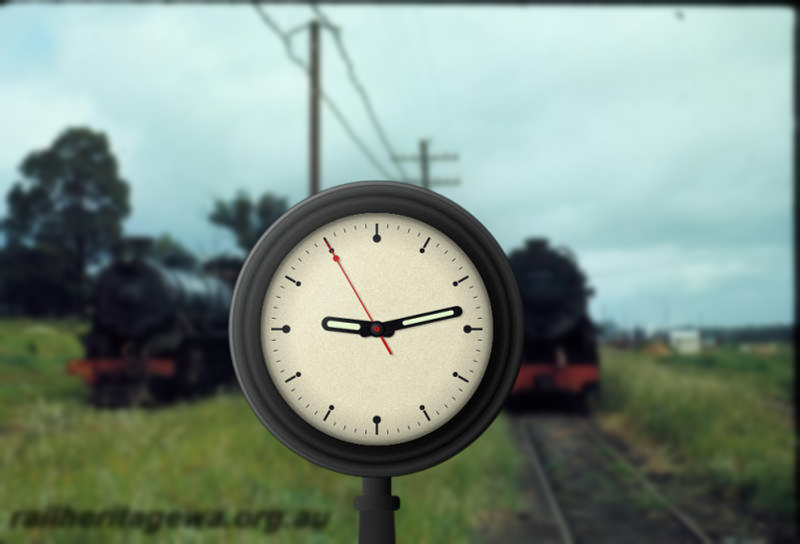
9:12:55
